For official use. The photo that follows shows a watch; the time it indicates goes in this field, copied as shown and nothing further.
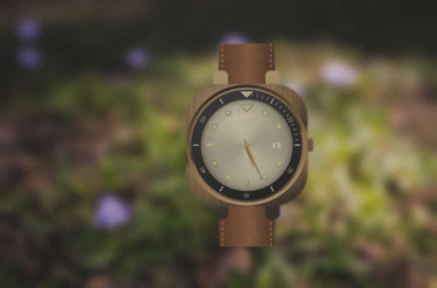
5:26
